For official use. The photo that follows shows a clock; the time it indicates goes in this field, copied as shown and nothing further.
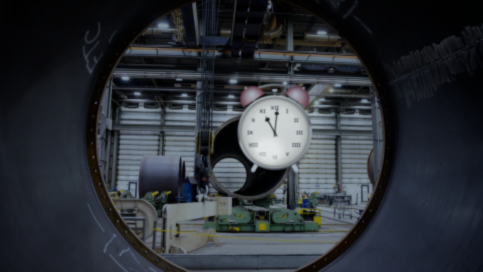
11:01
